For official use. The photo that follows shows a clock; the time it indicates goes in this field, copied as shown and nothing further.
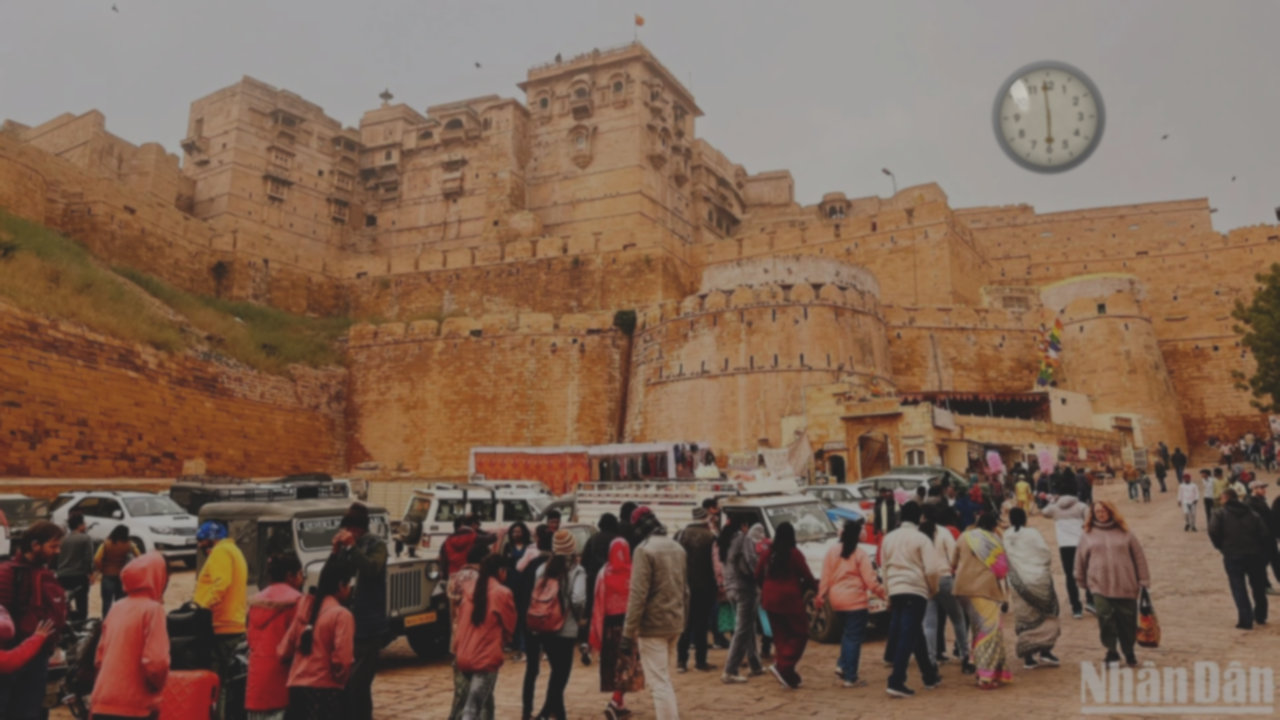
5:59
